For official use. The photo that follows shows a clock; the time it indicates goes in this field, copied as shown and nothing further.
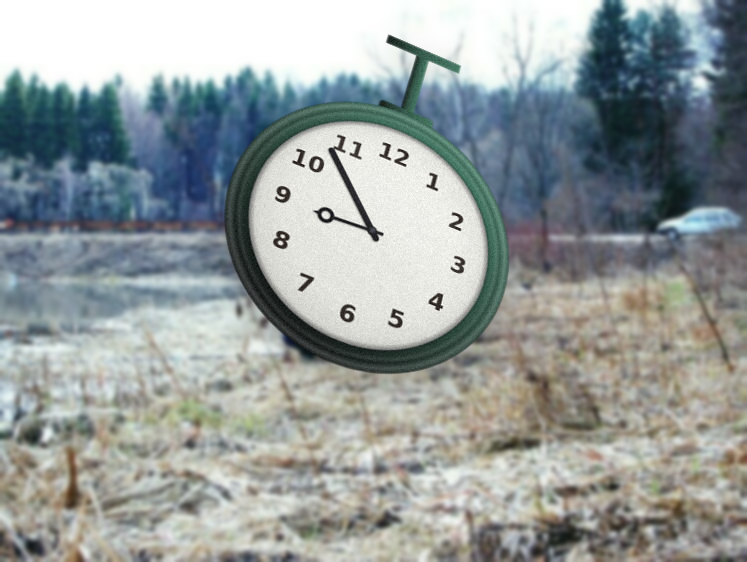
8:53
